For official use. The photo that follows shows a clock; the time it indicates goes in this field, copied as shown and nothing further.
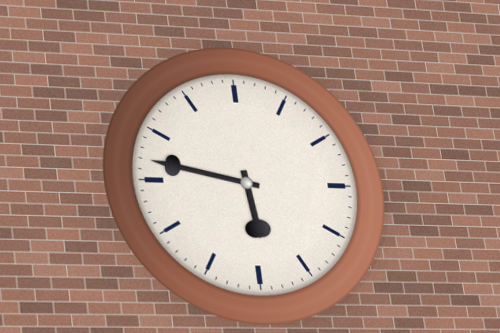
5:47
